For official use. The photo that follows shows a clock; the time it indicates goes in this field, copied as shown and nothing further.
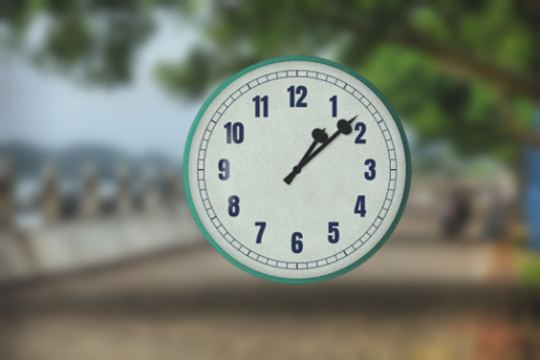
1:08
